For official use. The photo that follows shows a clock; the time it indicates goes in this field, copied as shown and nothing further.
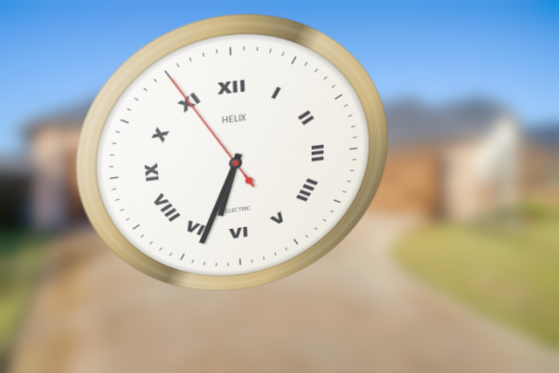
6:33:55
